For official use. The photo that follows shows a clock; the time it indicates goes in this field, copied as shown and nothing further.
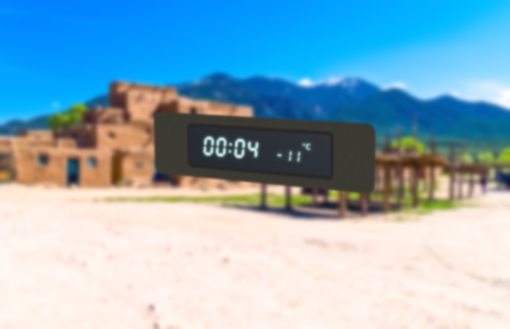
0:04
